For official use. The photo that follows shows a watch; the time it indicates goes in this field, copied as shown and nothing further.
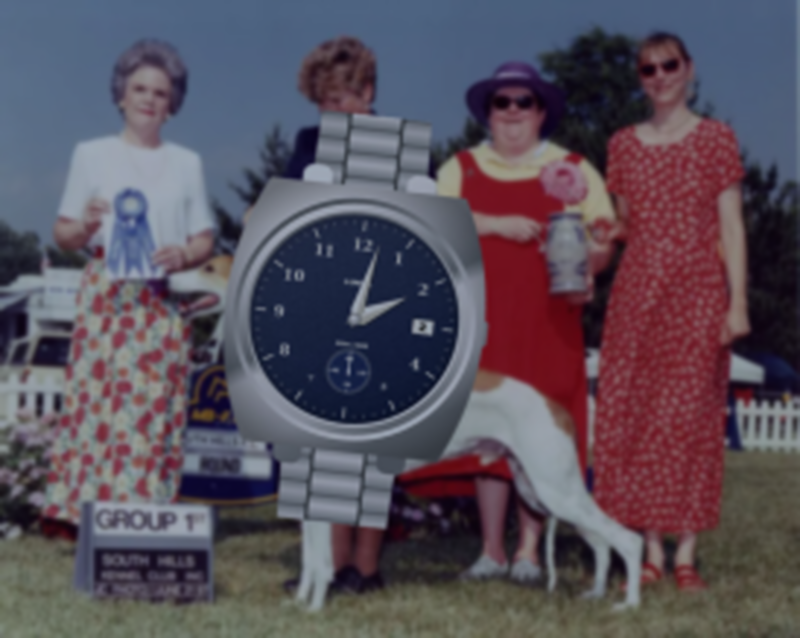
2:02
